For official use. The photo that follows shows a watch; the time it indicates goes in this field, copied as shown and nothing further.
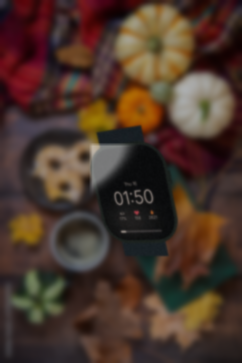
1:50
